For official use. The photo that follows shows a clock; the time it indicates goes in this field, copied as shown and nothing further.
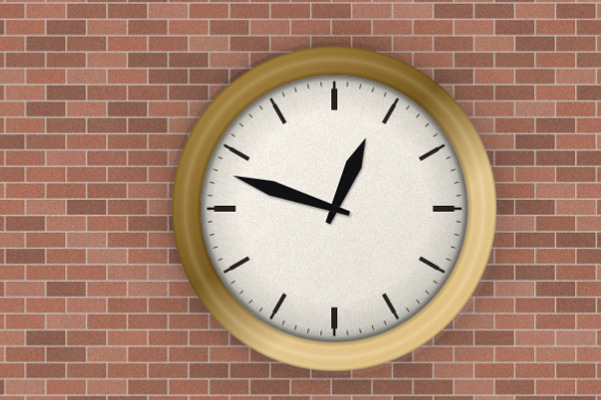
12:48
